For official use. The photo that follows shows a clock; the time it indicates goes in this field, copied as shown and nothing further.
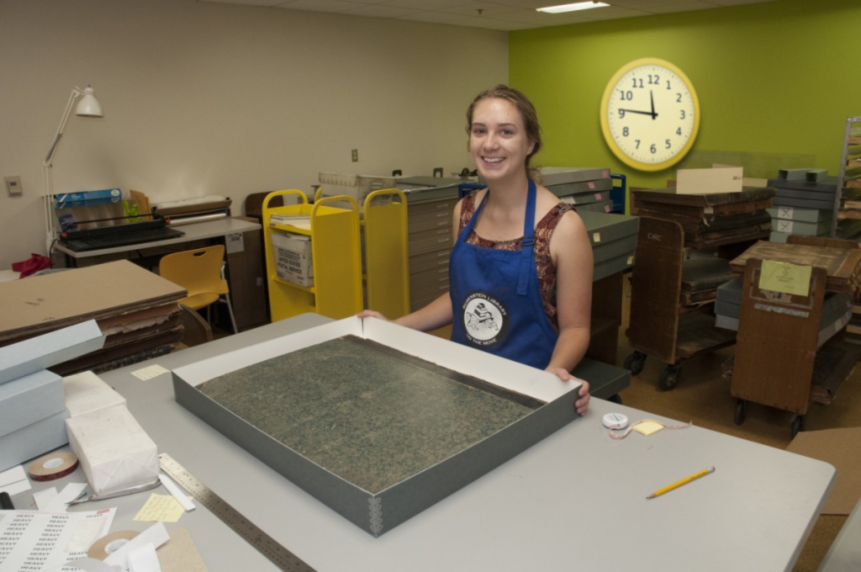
11:46
